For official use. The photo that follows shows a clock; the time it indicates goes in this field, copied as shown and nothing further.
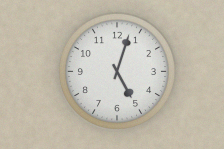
5:03
